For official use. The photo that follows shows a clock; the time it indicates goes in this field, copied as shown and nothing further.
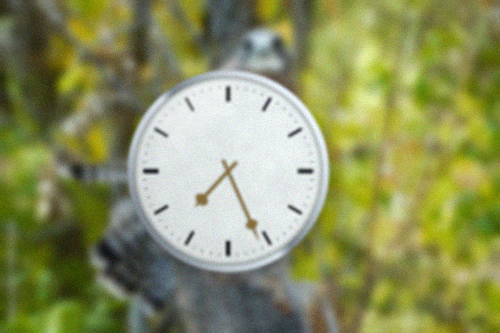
7:26
